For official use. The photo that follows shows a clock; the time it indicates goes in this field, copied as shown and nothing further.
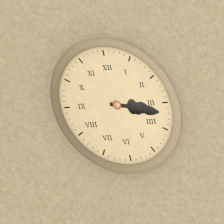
3:17
